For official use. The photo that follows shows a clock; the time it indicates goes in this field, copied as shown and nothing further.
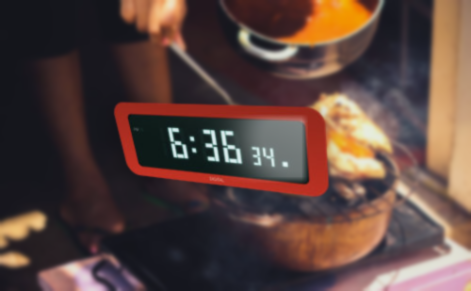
6:36:34
